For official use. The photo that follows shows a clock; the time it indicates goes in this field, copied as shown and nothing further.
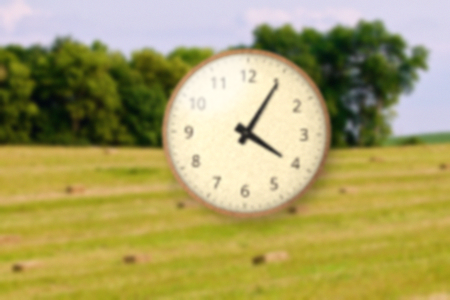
4:05
